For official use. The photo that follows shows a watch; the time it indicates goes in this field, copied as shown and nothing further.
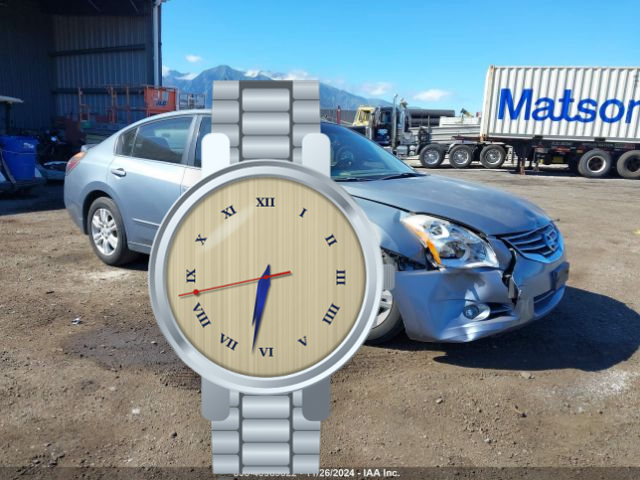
6:31:43
